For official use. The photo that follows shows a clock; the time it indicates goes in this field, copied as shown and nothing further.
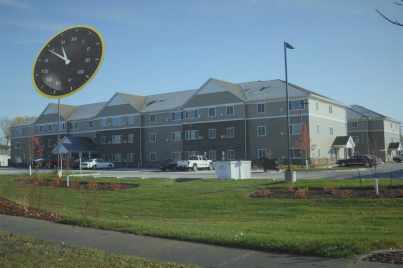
10:49
